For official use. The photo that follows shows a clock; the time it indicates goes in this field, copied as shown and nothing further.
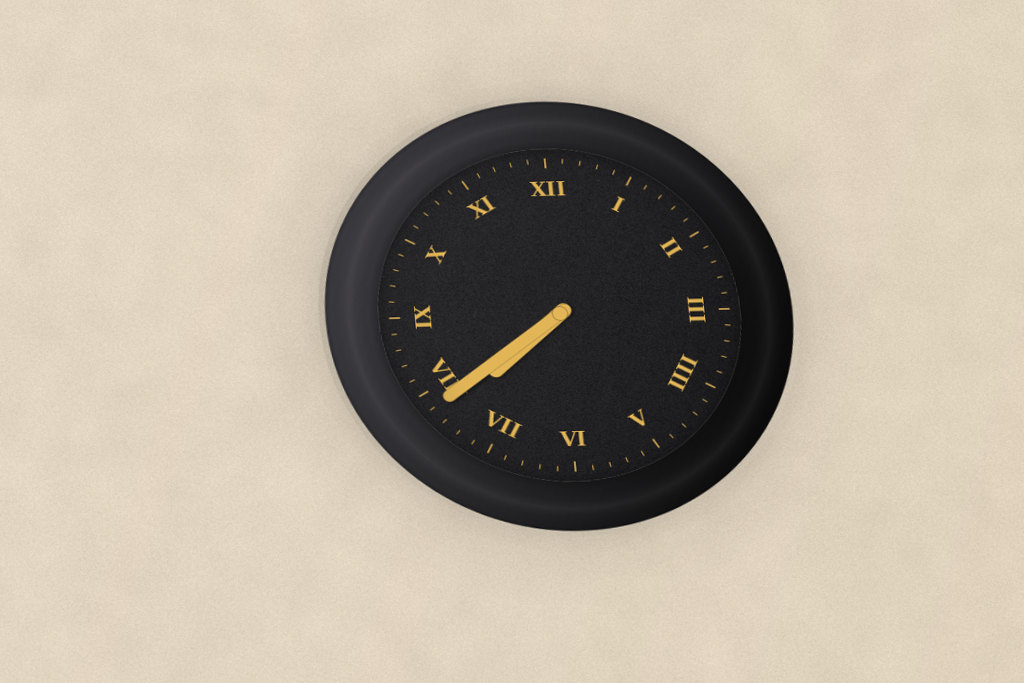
7:39
